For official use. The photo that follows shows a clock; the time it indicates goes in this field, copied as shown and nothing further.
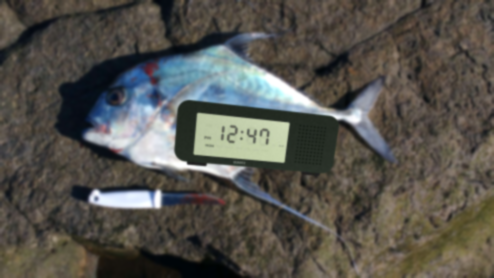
12:47
